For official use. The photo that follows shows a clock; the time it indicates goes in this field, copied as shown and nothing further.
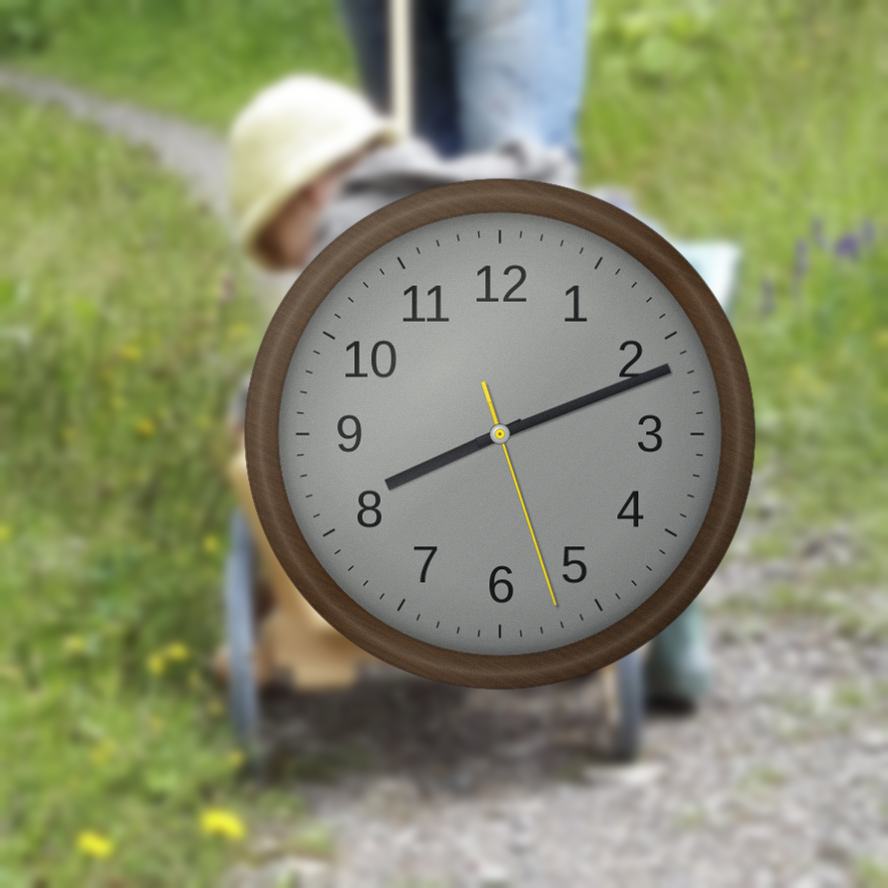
8:11:27
